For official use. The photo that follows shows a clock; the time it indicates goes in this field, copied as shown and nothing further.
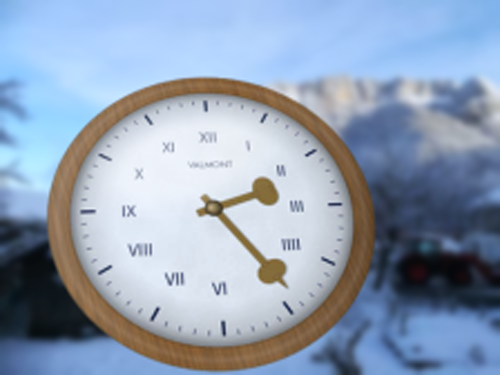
2:24
